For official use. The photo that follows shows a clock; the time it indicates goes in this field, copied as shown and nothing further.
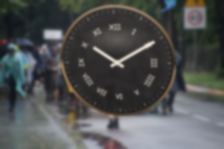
10:10
